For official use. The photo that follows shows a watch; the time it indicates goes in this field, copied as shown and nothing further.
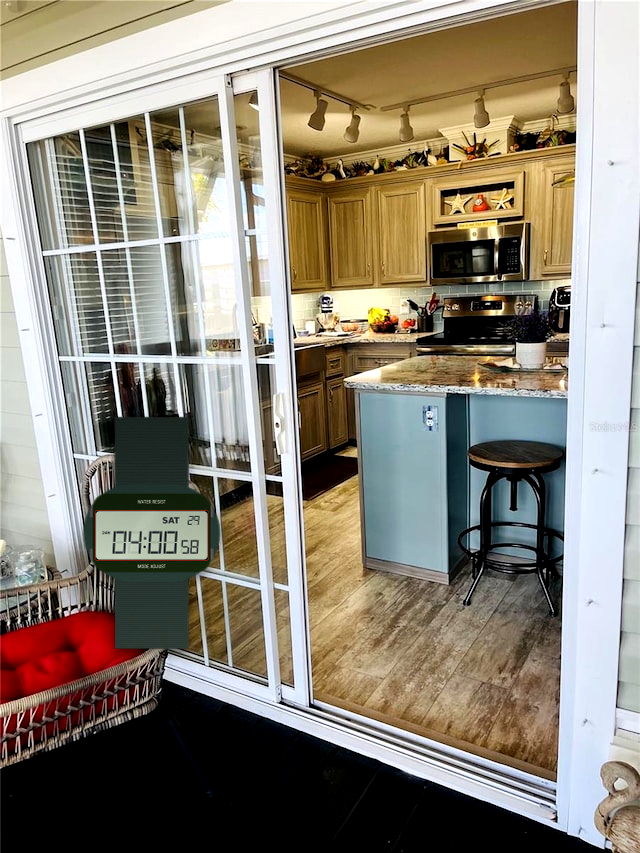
4:00:58
